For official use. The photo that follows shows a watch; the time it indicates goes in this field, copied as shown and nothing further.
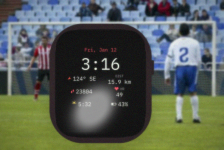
3:16
